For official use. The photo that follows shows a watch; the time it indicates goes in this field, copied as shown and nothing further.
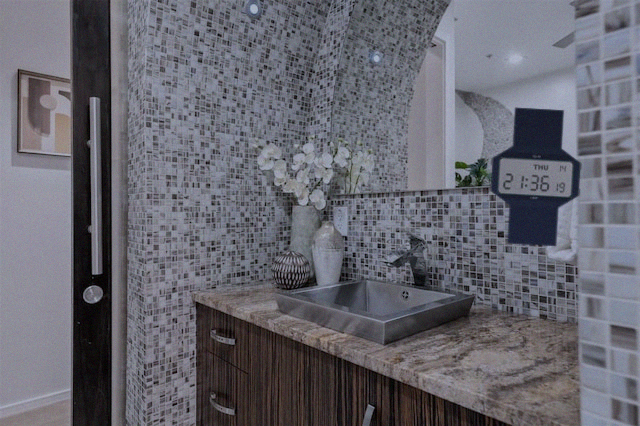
21:36:19
